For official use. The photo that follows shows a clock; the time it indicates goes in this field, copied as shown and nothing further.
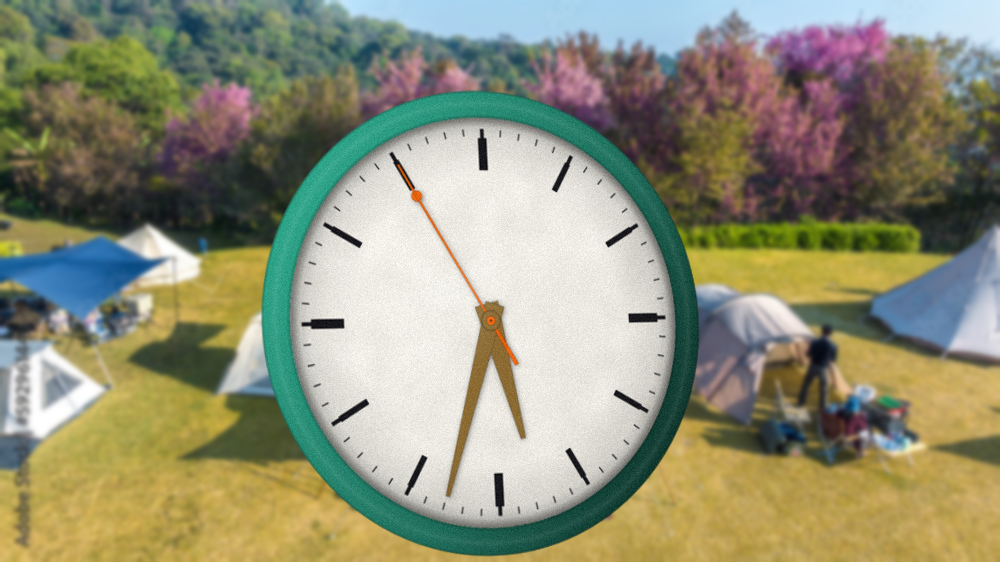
5:32:55
